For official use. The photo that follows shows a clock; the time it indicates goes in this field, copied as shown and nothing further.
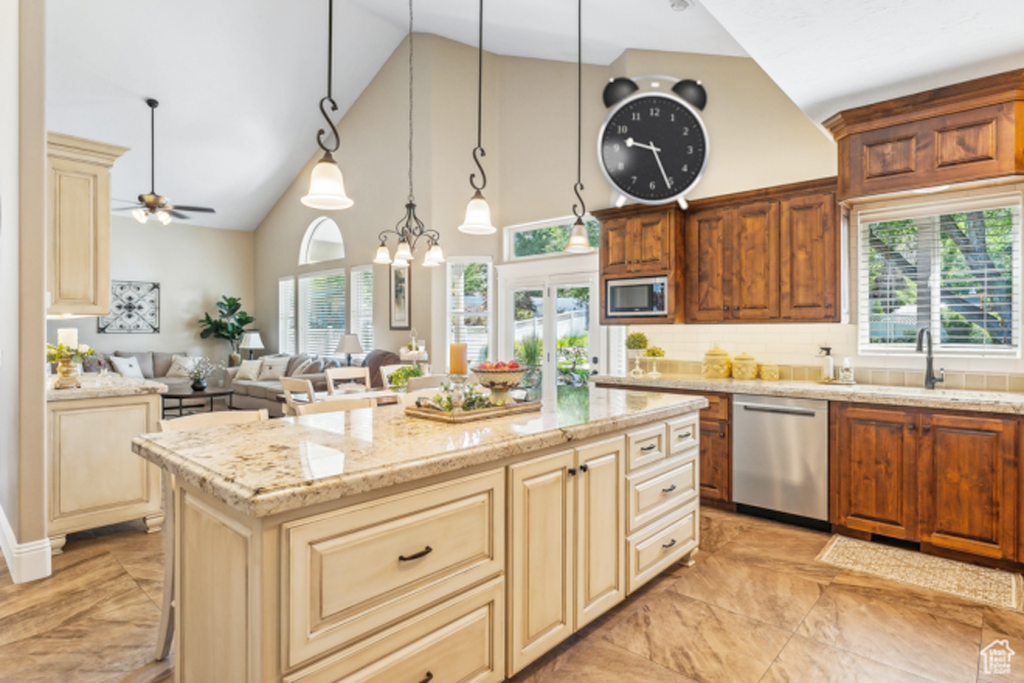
9:26
